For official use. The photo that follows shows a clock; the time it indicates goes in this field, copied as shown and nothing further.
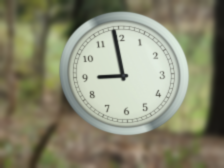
8:59
